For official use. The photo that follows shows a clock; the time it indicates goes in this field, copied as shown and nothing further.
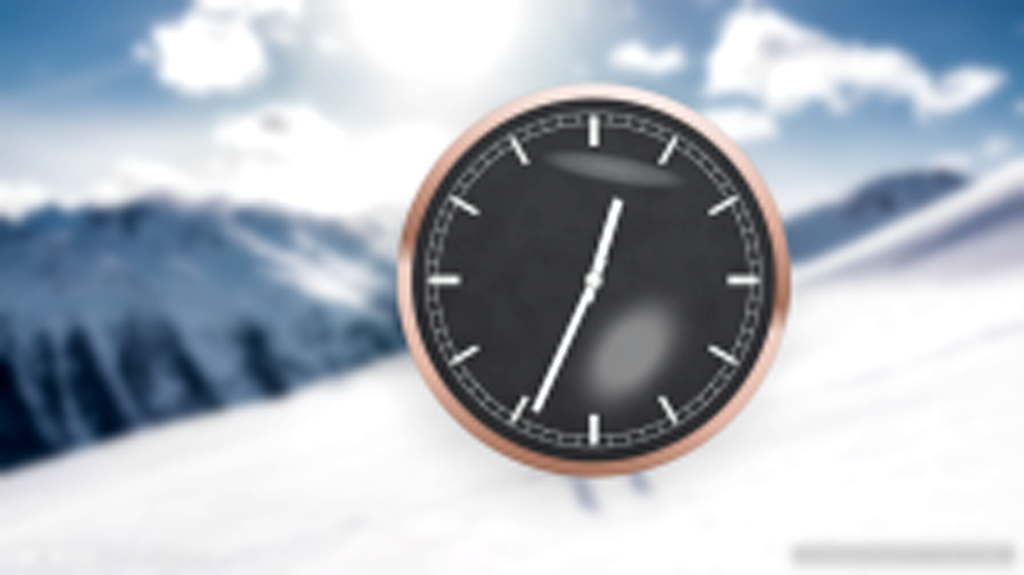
12:34
